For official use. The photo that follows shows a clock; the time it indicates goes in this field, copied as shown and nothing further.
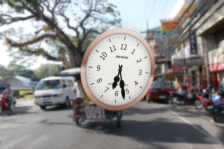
6:27
